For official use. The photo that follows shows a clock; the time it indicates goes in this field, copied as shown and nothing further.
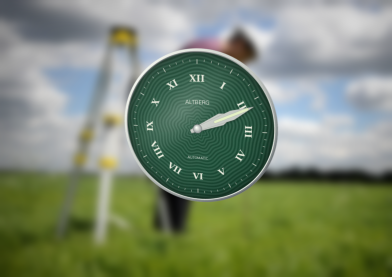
2:11
